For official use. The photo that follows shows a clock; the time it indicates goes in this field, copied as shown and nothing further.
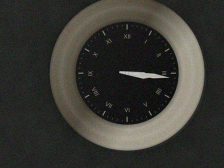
3:16
